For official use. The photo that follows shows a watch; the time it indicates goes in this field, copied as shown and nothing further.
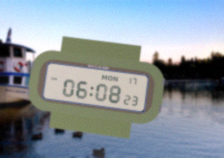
6:08:23
